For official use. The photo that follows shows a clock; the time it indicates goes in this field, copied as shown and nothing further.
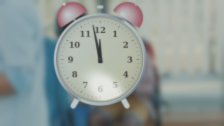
11:58
